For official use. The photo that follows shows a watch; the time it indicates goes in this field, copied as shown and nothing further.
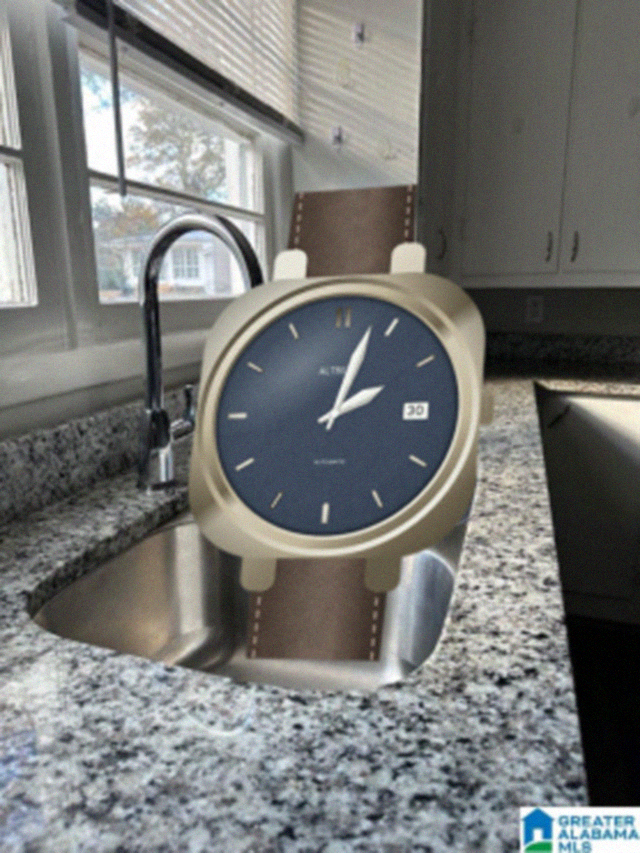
2:03
